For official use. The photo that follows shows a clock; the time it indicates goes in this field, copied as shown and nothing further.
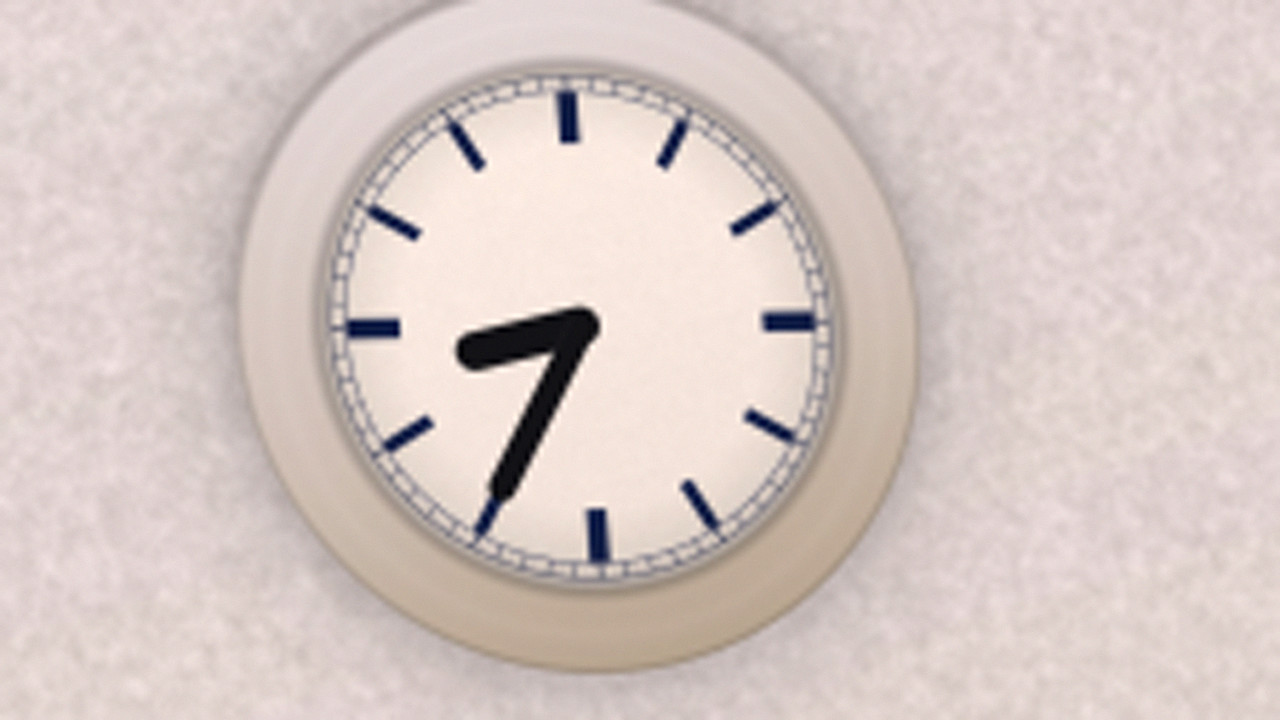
8:35
